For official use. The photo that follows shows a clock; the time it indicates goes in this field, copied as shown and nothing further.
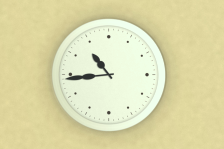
10:44
